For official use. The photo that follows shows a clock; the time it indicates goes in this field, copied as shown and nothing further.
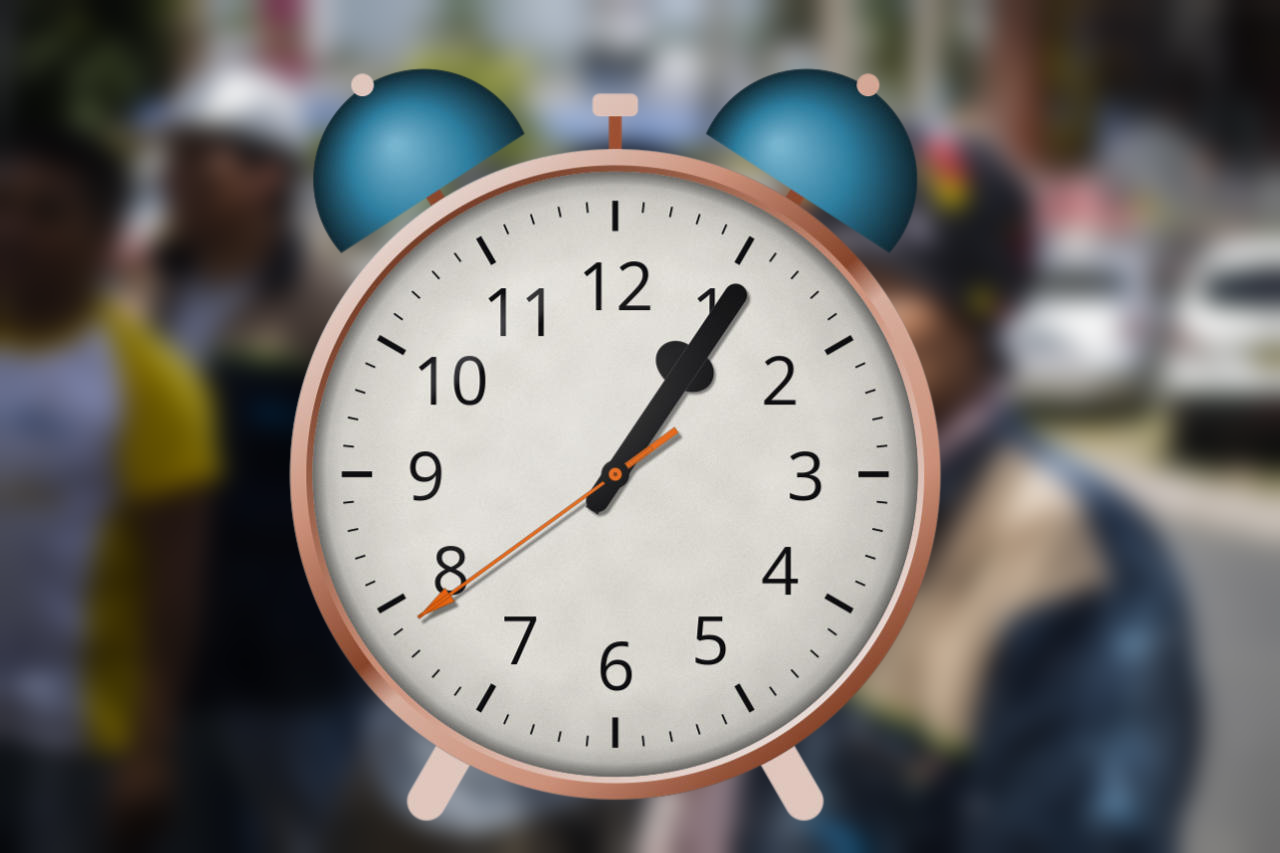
1:05:39
